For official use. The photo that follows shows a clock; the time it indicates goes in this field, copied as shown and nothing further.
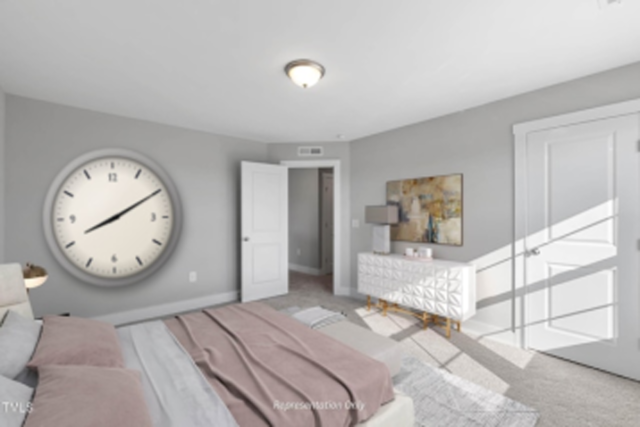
8:10
